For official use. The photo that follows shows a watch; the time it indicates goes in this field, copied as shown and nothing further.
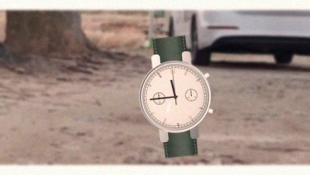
11:45
